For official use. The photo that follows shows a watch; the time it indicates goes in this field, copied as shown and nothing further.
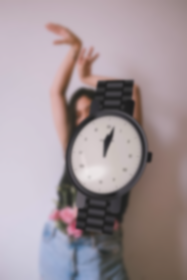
12:02
